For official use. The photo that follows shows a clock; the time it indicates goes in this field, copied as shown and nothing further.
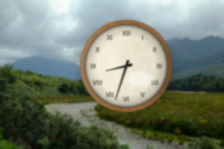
8:33
